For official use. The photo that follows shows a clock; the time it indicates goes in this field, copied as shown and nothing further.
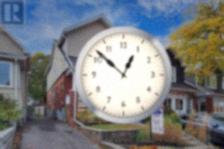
12:52
